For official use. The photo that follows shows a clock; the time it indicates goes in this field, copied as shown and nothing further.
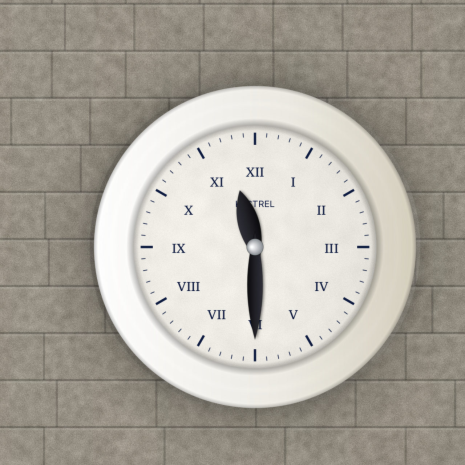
11:30
